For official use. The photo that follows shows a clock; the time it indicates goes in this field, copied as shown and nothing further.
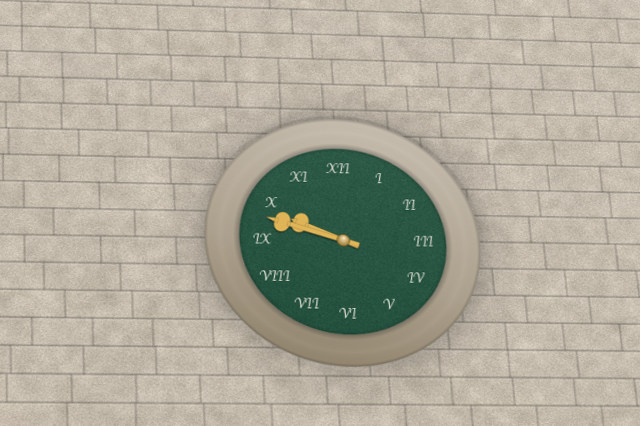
9:48
